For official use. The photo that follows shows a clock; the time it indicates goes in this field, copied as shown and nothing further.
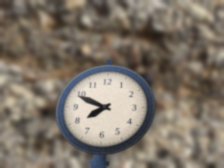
7:49
